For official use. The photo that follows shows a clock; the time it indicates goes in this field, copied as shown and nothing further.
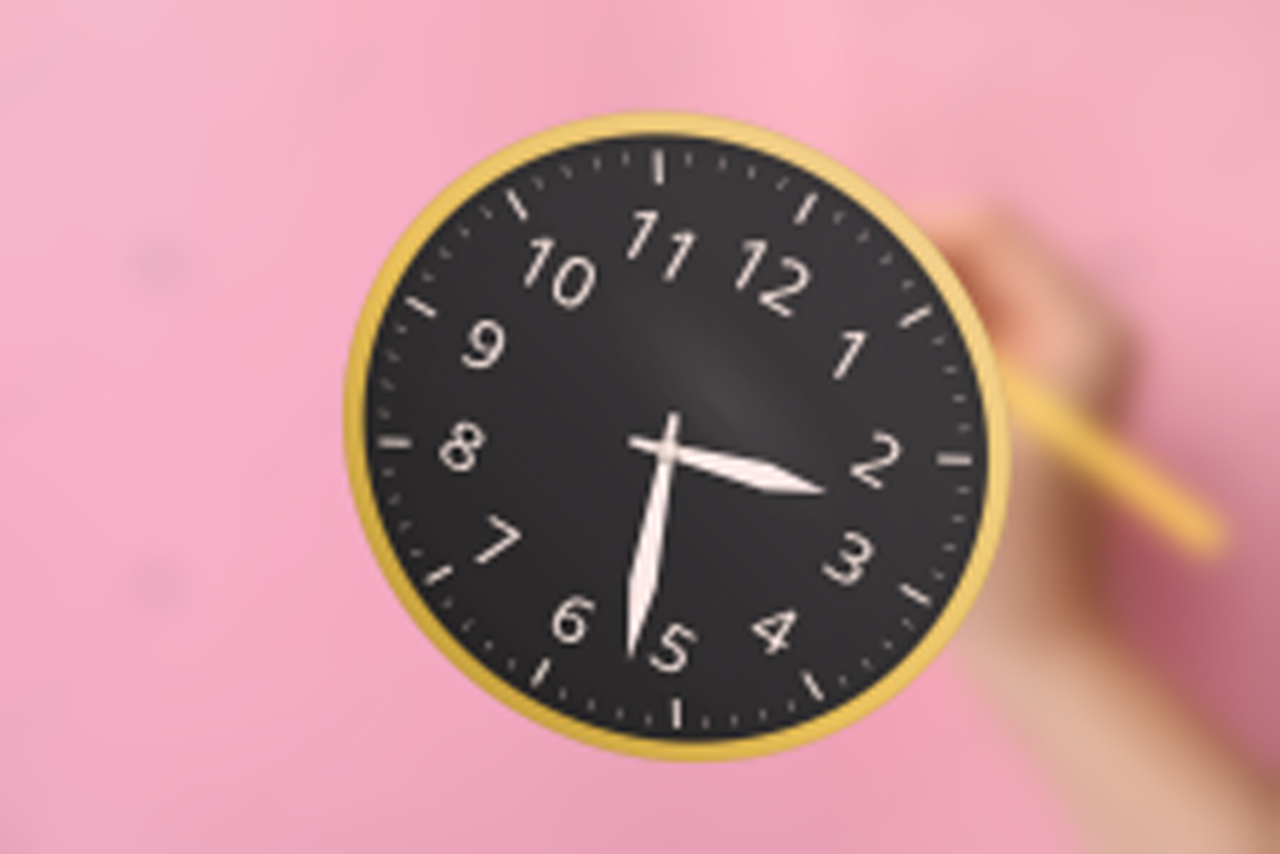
2:27
